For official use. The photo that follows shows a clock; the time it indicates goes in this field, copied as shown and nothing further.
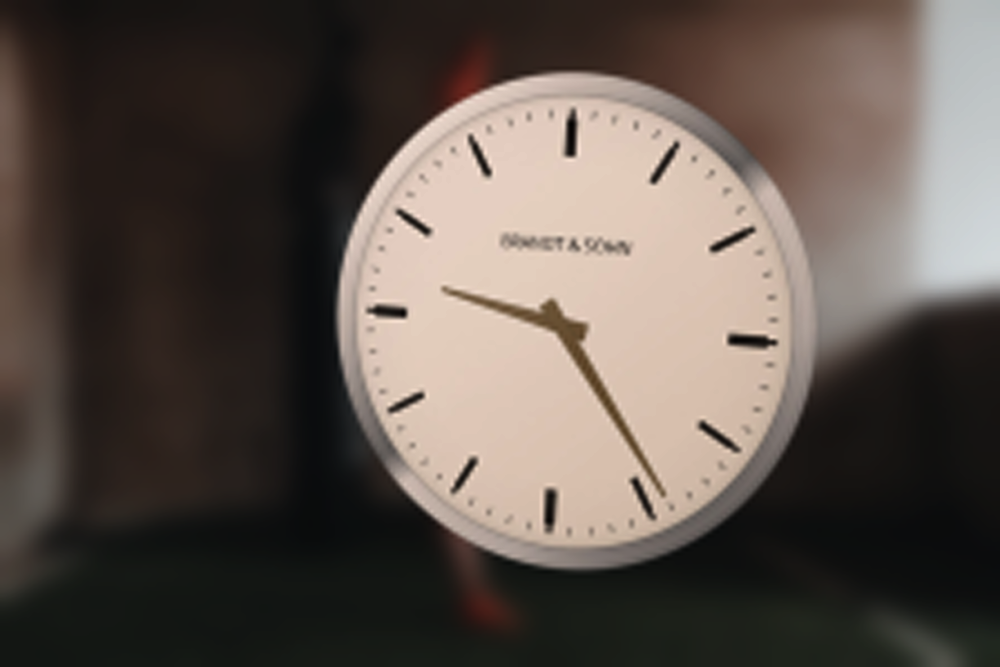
9:24
